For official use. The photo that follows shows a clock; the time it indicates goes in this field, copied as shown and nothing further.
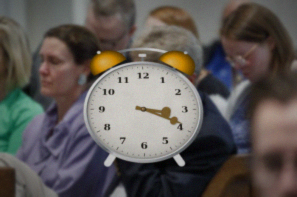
3:19
